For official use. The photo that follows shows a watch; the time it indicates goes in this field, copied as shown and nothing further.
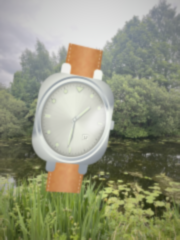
1:31
